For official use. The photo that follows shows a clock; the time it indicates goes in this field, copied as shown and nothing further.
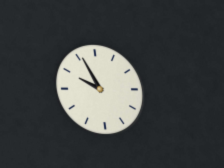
9:56
